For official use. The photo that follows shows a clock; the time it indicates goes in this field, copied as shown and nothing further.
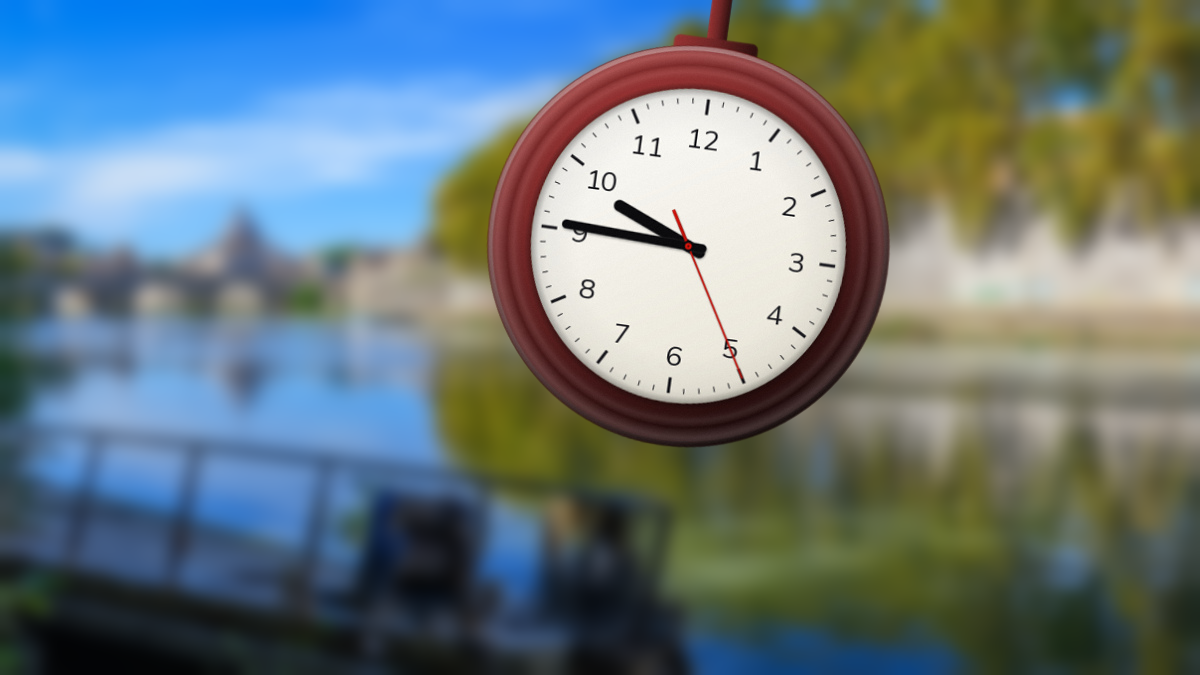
9:45:25
